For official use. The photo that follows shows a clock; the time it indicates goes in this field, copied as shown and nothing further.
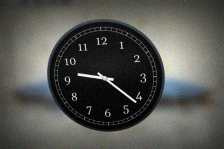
9:22
